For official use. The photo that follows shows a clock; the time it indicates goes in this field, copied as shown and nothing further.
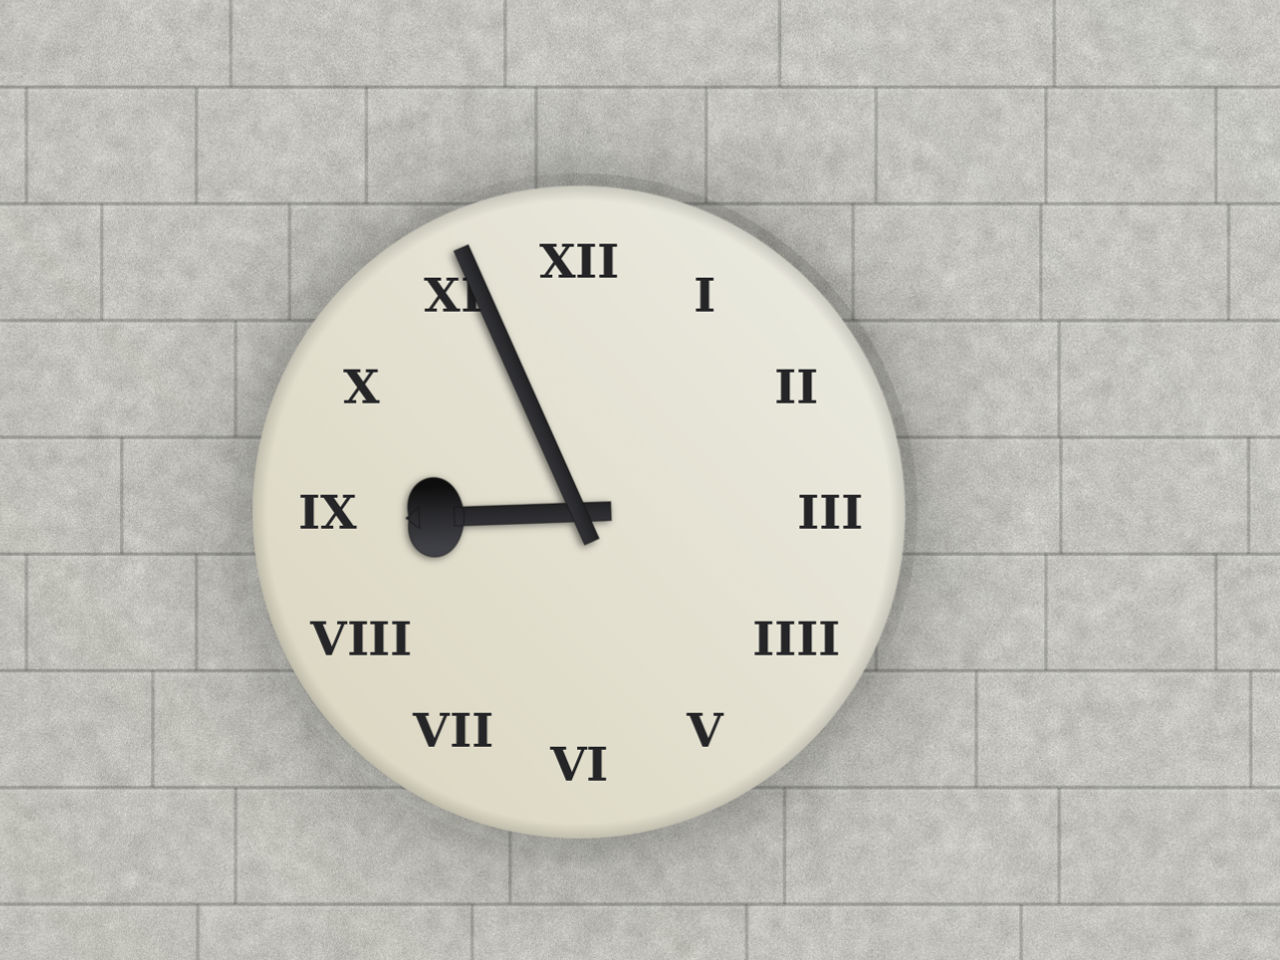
8:56
